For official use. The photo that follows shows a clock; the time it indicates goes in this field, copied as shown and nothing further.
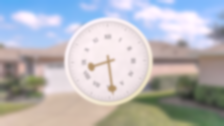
8:29
